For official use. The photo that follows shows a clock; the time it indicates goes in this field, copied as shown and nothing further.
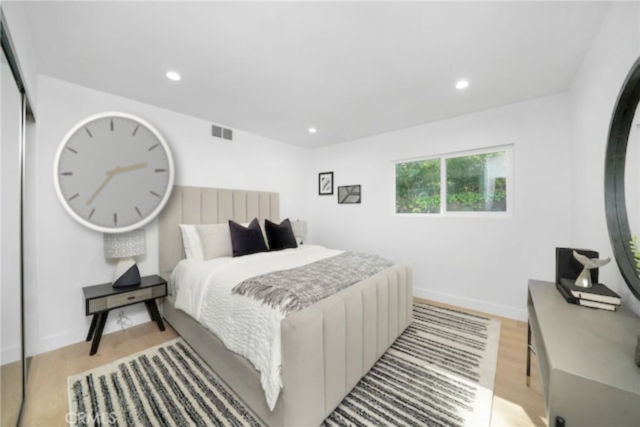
2:37
